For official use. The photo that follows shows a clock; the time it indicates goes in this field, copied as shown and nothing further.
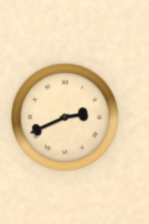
2:41
